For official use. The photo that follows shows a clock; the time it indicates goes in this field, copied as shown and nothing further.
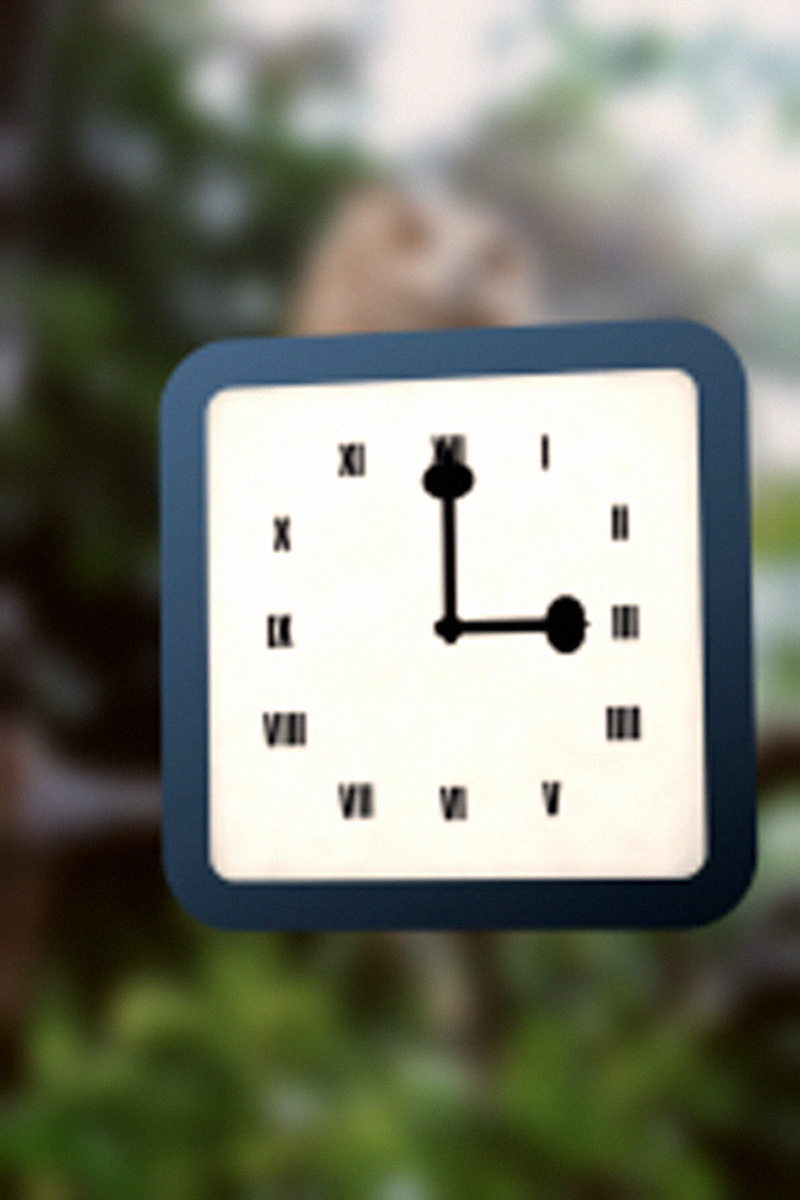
3:00
